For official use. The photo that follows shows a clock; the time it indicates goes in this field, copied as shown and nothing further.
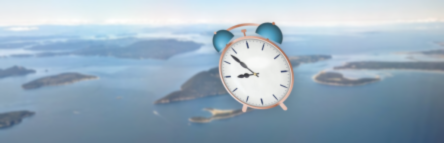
8:53
